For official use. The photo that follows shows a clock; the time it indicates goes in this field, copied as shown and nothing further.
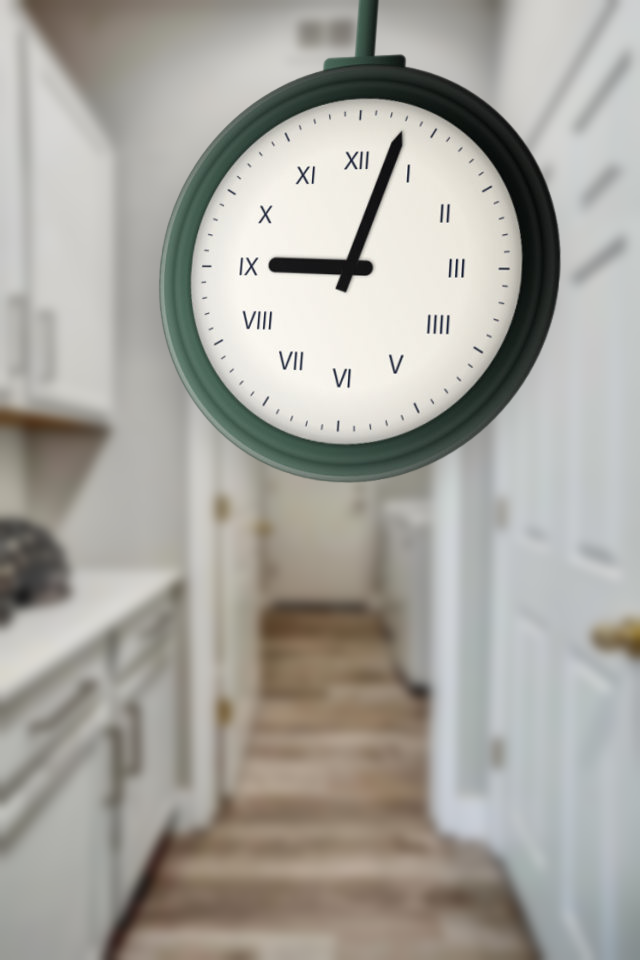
9:03
